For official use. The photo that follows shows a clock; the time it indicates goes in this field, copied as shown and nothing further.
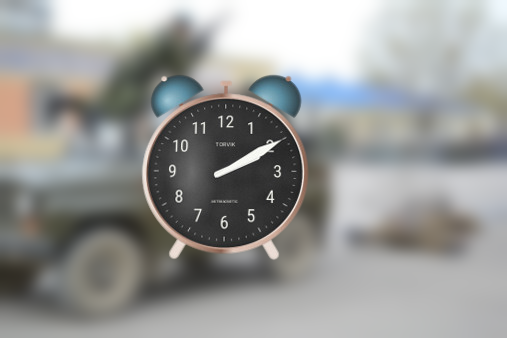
2:10
